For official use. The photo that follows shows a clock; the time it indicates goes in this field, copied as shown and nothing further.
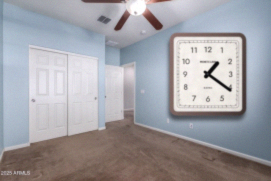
1:21
